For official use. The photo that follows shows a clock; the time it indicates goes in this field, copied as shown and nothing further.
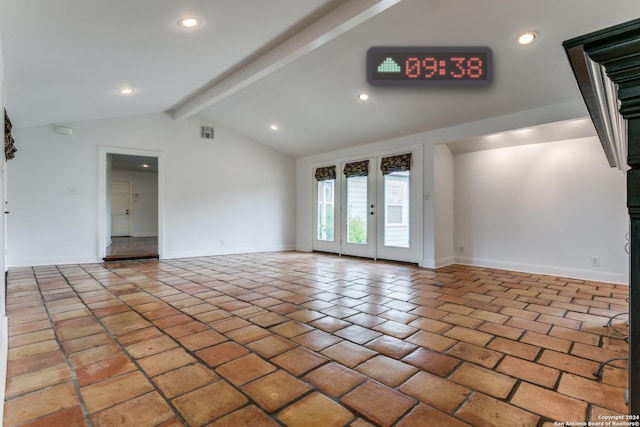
9:38
